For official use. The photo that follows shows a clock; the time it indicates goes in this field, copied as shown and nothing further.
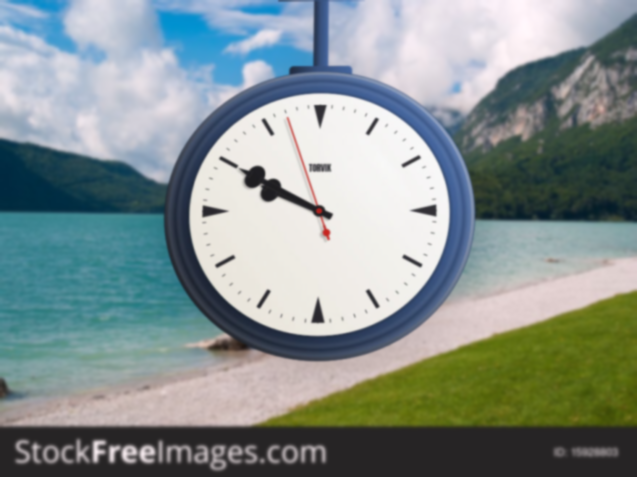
9:49:57
